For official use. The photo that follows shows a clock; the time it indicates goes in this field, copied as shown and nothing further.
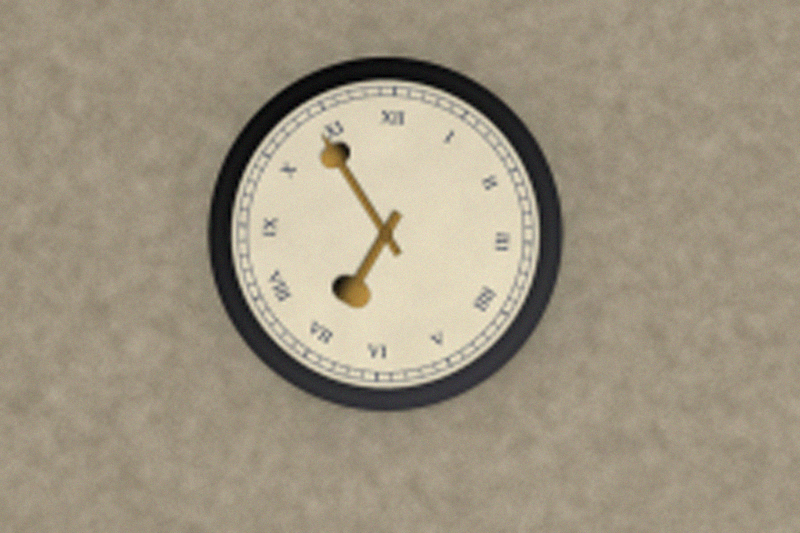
6:54
